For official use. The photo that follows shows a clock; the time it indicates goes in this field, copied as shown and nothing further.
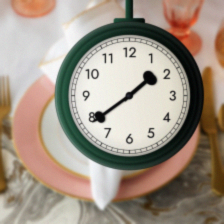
1:39
